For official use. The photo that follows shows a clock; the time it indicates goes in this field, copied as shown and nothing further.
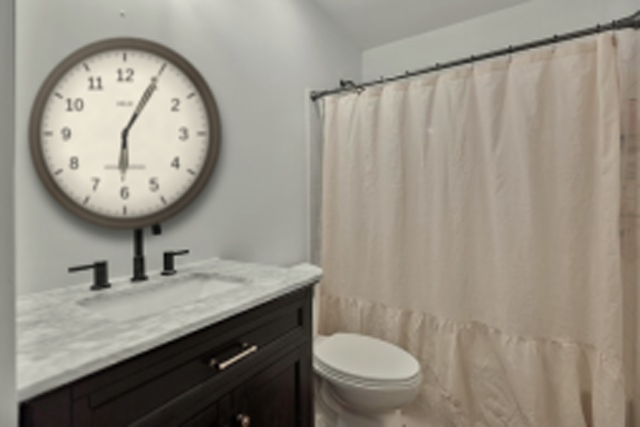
6:05
